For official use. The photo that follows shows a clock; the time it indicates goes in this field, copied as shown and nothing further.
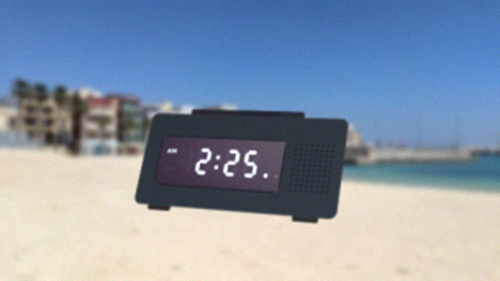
2:25
